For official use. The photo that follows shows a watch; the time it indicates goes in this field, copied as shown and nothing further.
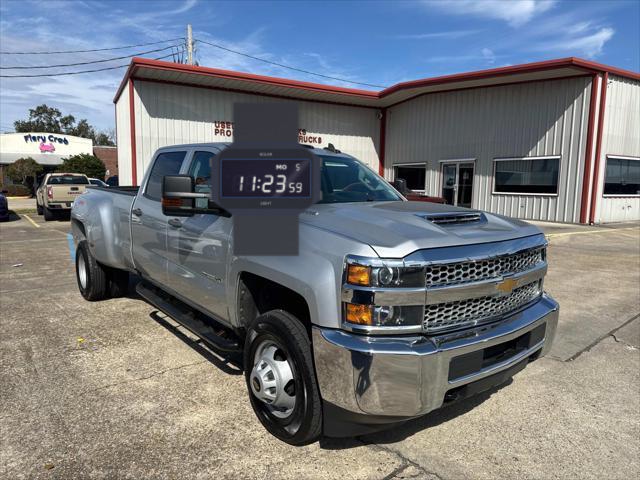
11:23:59
